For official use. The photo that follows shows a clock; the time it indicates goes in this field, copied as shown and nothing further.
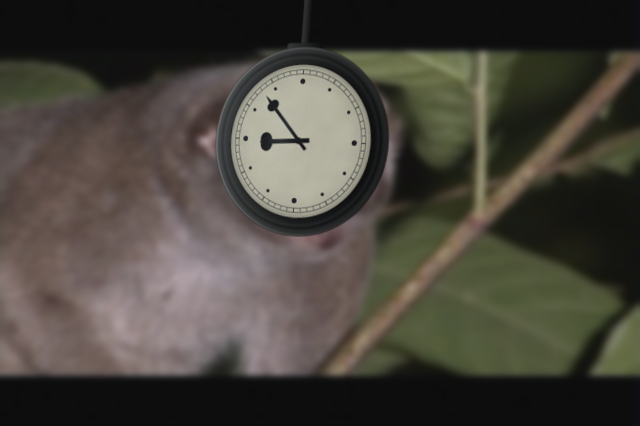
8:53
